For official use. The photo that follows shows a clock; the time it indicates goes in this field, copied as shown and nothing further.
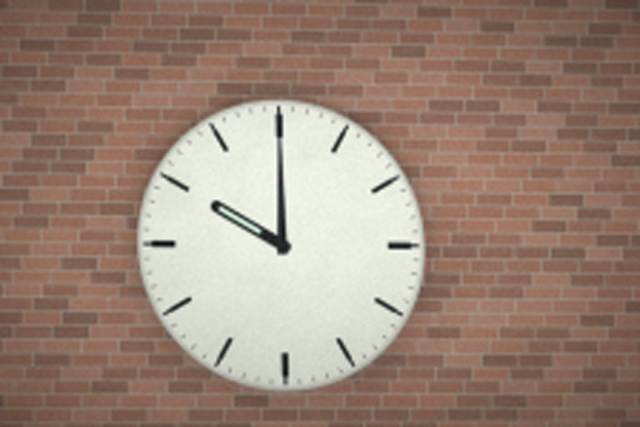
10:00
